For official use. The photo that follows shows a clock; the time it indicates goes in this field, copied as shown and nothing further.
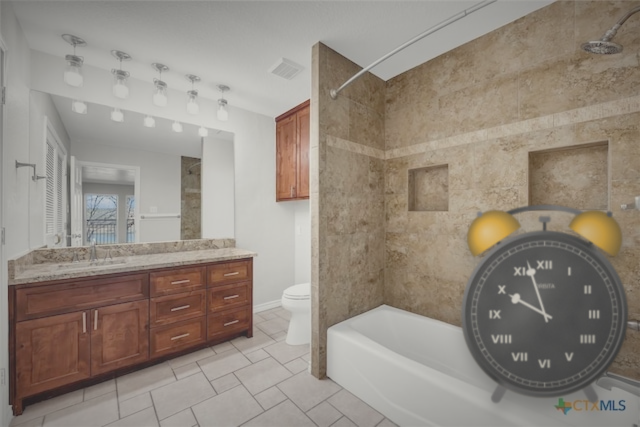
9:57
